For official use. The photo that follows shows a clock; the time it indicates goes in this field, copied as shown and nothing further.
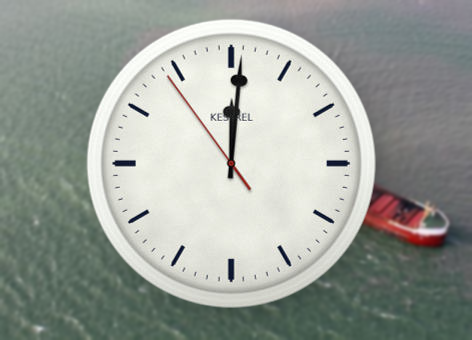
12:00:54
